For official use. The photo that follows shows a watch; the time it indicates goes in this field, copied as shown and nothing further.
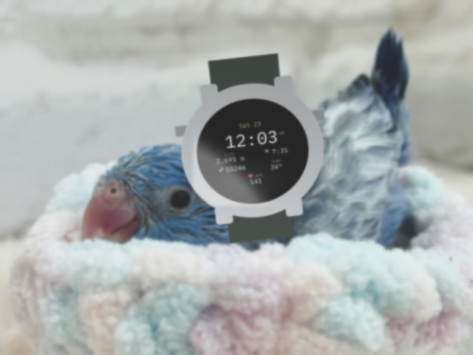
12:03
